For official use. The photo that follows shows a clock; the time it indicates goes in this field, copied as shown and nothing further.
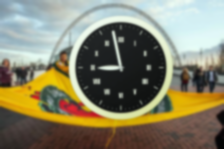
8:58
